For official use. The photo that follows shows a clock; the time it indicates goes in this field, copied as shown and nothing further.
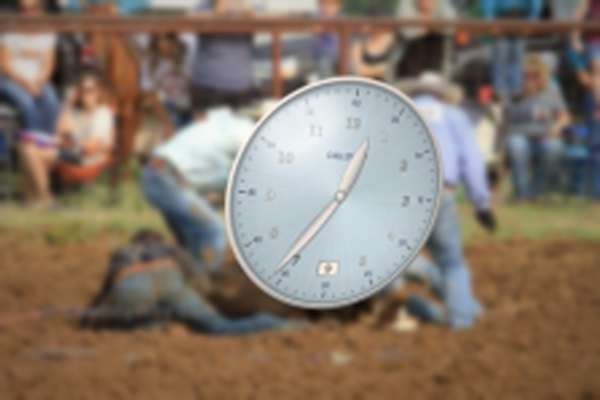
12:36
